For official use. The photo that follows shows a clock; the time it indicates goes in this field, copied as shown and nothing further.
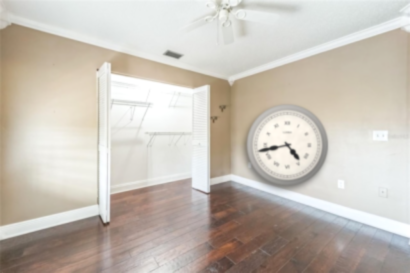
4:43
